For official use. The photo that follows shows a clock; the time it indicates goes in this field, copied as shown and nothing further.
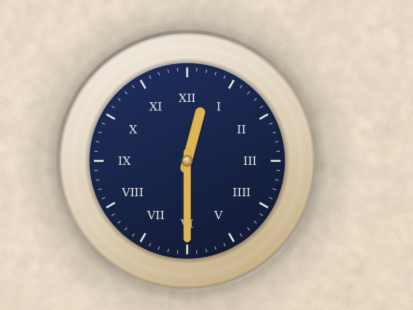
12:30
